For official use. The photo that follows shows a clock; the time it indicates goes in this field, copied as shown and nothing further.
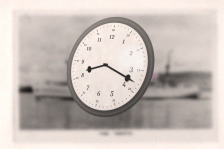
8:18
